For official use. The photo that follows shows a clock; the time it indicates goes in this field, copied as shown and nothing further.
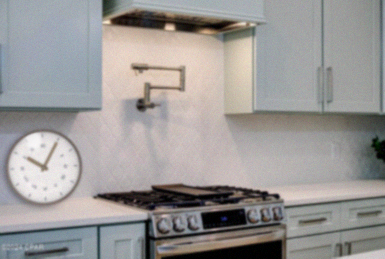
10:05
